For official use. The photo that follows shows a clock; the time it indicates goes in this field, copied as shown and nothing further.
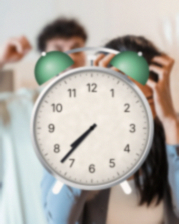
7:37
